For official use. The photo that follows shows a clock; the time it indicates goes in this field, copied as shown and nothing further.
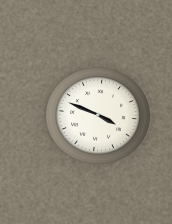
3:48
